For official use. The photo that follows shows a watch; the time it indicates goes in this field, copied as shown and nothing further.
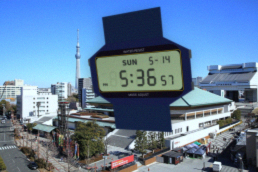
5:36:57
